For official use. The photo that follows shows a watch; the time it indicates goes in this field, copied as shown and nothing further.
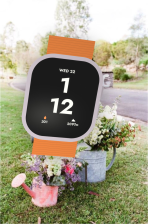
1:12
